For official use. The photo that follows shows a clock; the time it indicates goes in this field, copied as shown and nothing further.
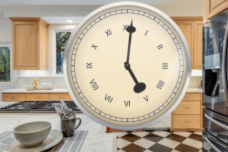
5:01
